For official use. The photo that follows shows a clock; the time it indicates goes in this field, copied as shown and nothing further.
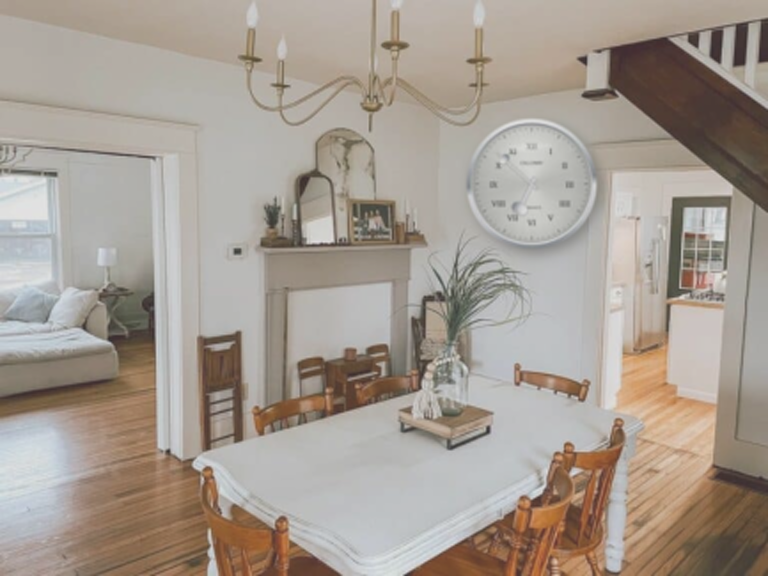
6:52
